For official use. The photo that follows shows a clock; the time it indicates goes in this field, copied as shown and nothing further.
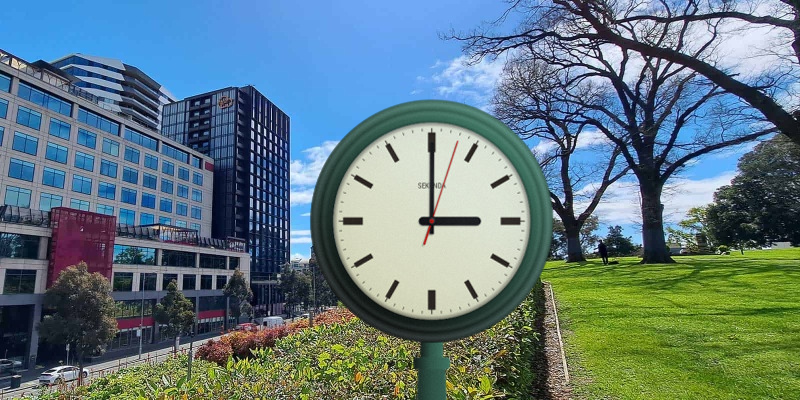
3:00:03
